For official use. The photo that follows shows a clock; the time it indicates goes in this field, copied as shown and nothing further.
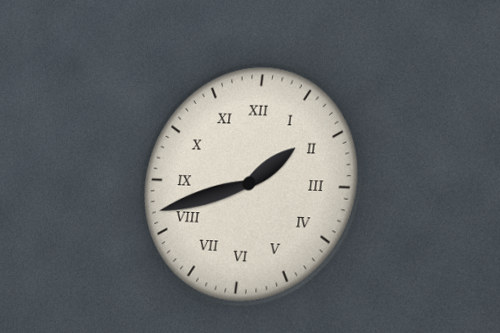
1:42
